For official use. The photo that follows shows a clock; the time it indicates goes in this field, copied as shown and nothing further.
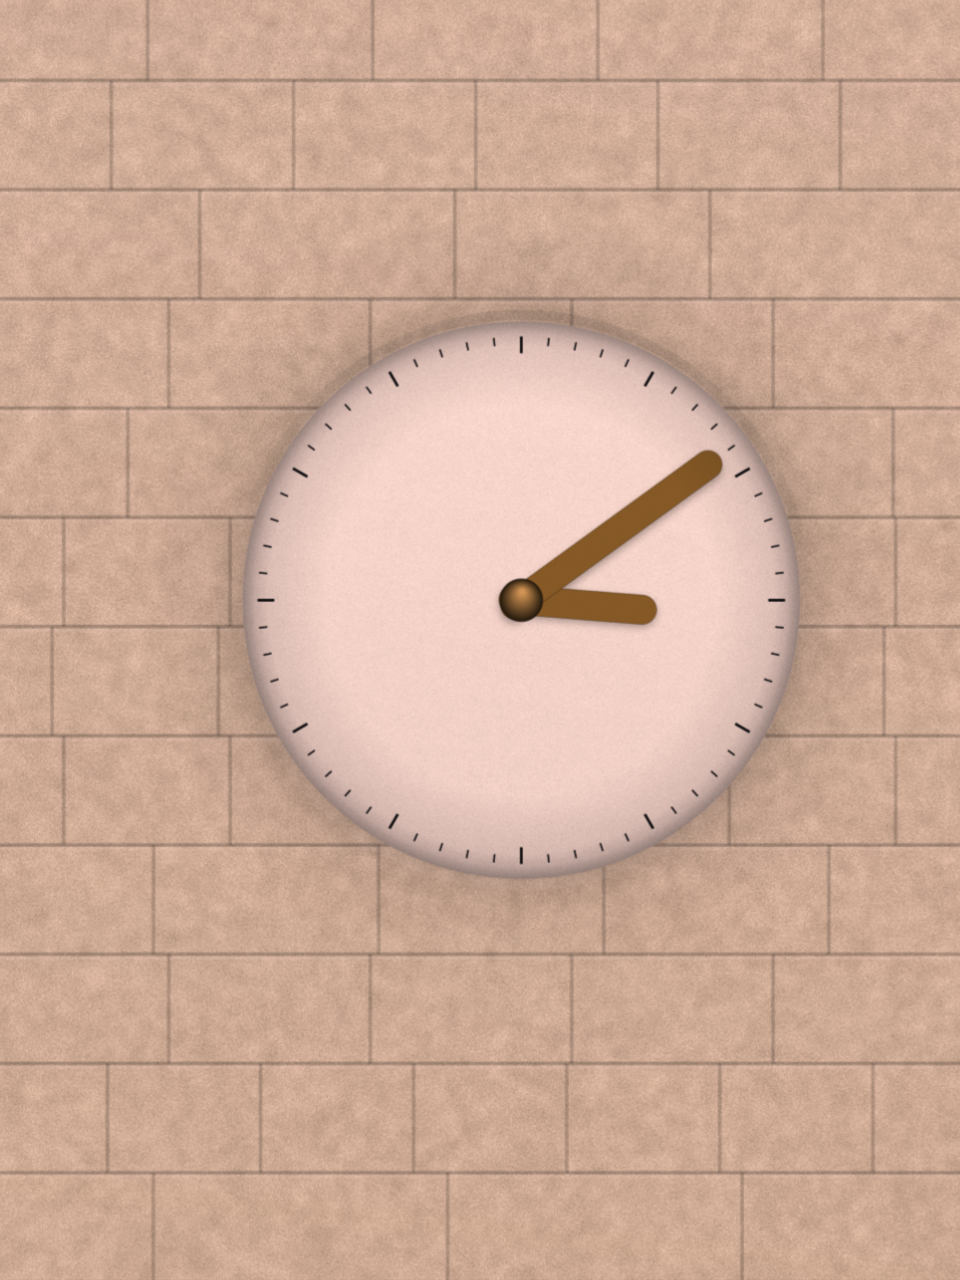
3:09
